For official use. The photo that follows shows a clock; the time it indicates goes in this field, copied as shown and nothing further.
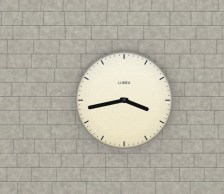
3:43
